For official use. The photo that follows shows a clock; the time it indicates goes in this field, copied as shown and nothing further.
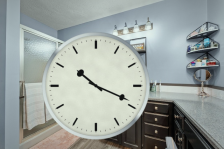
10:19
